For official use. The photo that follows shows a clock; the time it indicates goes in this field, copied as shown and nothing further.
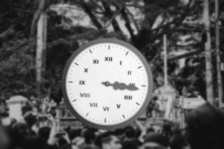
3:16
